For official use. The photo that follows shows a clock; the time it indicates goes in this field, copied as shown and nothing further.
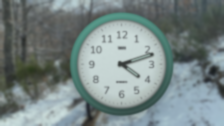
4:12
